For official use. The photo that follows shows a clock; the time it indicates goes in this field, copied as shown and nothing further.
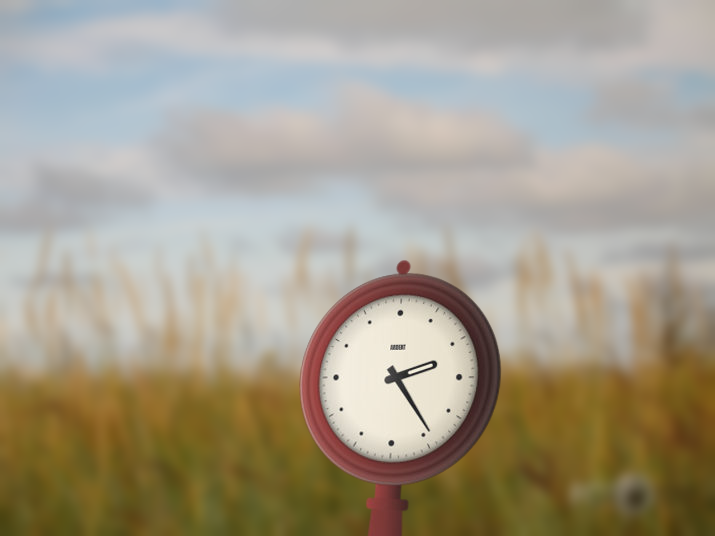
2:24
